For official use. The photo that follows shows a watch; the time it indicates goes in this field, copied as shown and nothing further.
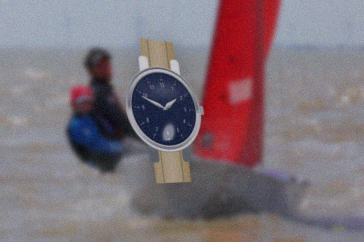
1:49
